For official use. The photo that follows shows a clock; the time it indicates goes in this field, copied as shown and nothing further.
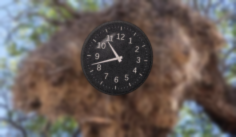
10:42
